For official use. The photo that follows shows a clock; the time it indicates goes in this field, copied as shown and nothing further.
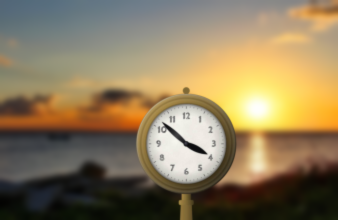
3:52
